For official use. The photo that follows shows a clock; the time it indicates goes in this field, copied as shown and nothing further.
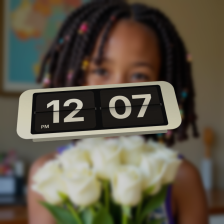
12:07
